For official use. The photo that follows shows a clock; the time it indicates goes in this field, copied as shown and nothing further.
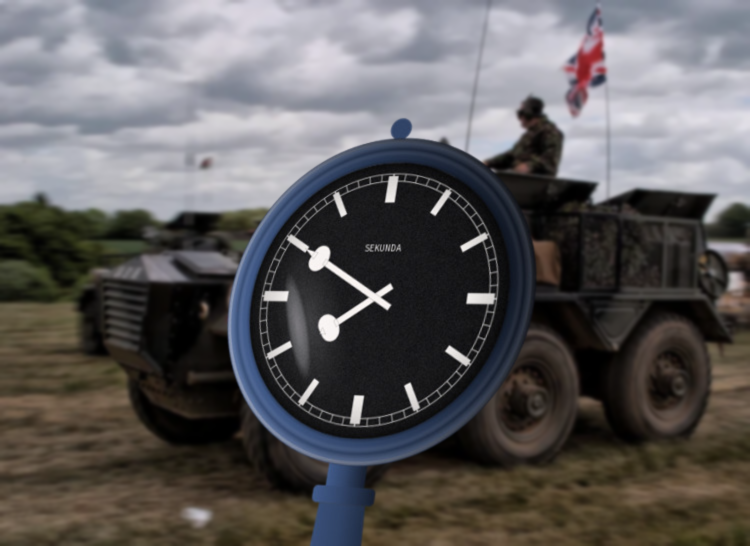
7:50
